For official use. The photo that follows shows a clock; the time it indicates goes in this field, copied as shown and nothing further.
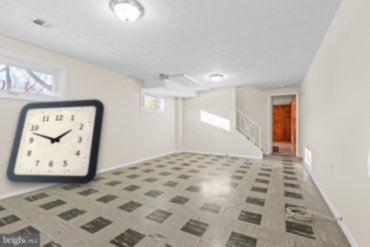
1:48
